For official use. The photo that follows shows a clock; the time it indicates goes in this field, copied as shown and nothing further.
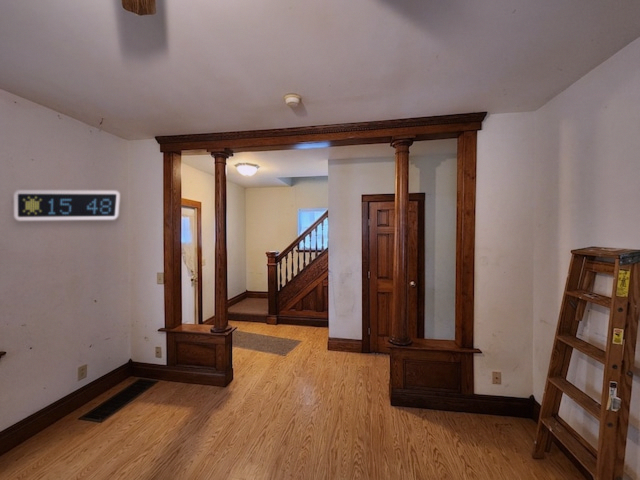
15:48
